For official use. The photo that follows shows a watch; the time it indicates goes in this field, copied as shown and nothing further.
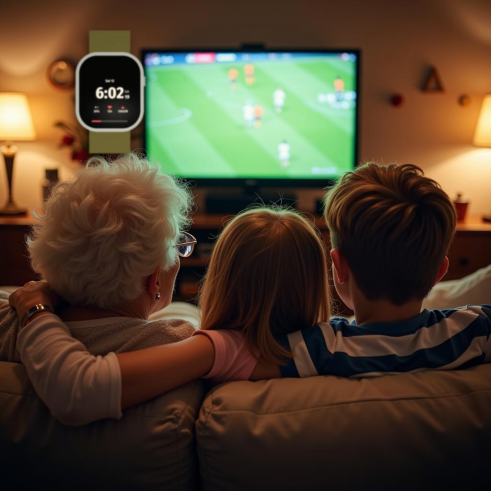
6:02
